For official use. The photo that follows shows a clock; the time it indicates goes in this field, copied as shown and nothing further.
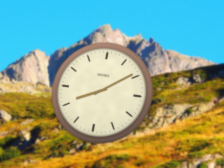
8:09
